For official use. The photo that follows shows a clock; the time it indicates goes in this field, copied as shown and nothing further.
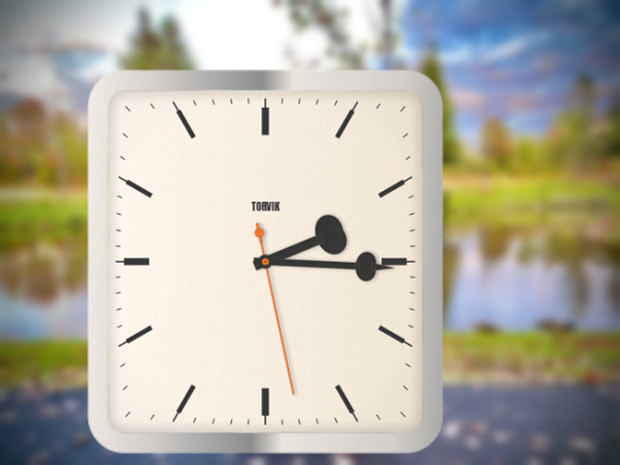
2:15:28
